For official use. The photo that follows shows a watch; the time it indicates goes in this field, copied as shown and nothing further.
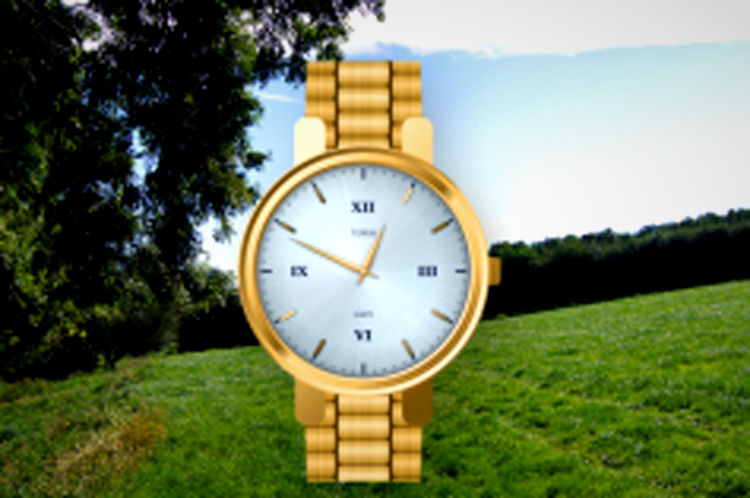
12:49
